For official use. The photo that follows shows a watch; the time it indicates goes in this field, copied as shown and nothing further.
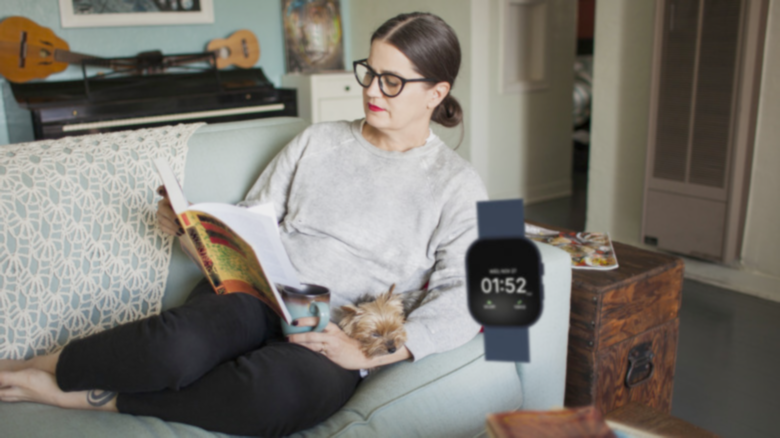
1:52
